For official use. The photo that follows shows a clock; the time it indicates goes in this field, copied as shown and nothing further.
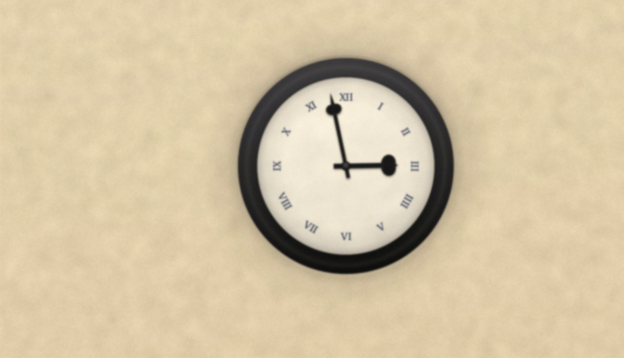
2:58
